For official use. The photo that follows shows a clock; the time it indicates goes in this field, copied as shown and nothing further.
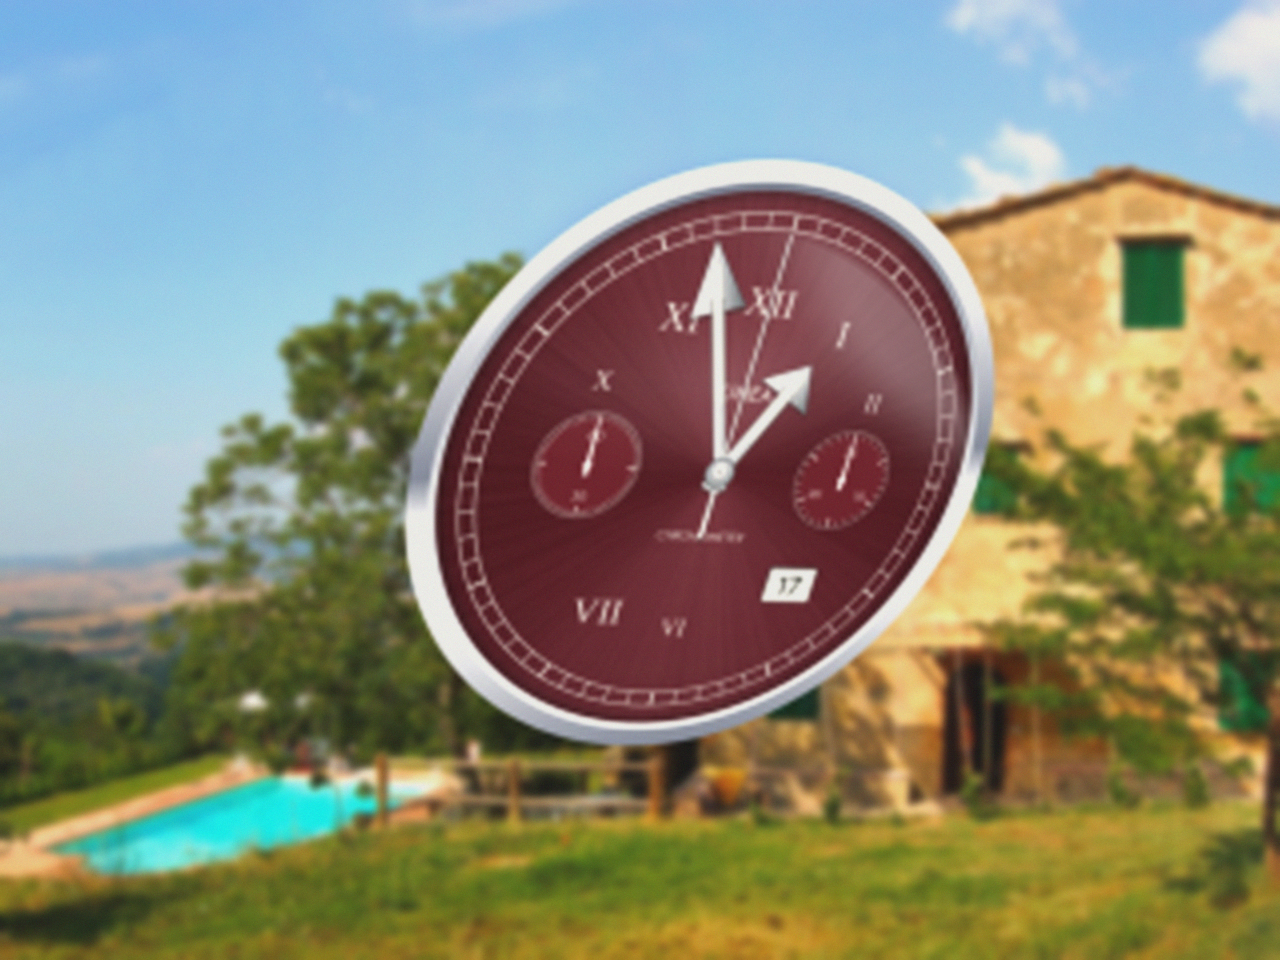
12:57
